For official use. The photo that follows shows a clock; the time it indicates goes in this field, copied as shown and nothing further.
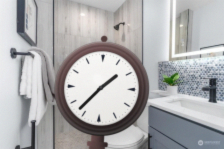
1:37
